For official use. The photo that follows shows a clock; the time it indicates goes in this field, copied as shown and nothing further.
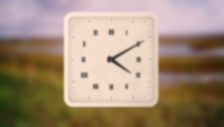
4:10
